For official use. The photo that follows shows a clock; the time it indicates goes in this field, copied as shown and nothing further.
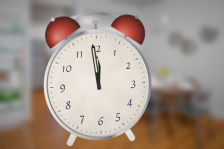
11:59
